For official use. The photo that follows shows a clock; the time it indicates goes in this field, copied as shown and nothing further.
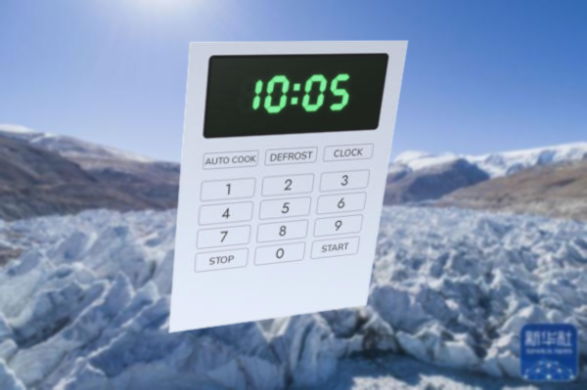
10:05
